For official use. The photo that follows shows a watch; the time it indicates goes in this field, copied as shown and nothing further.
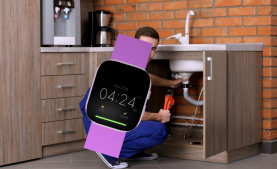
4:24
